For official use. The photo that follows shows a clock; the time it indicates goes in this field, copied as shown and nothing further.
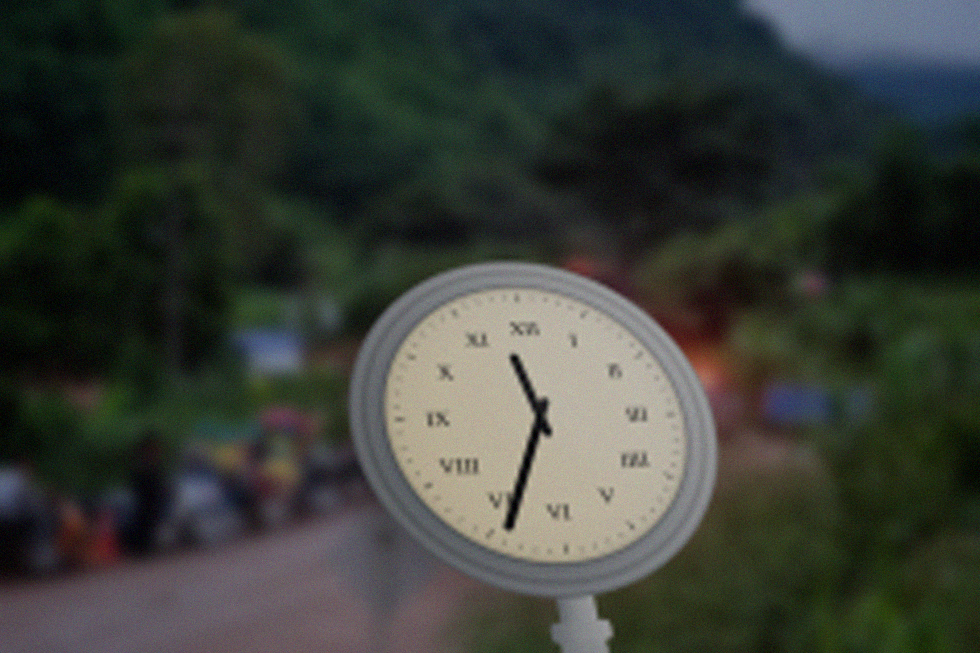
11:34
